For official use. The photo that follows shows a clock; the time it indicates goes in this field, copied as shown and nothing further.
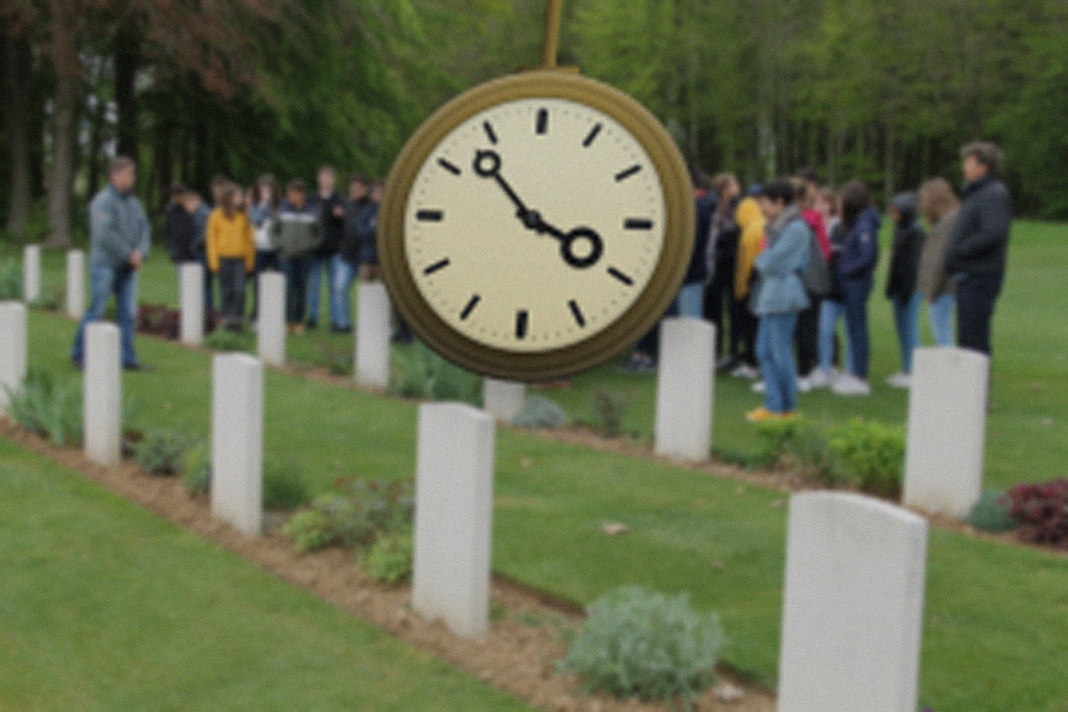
3:53
